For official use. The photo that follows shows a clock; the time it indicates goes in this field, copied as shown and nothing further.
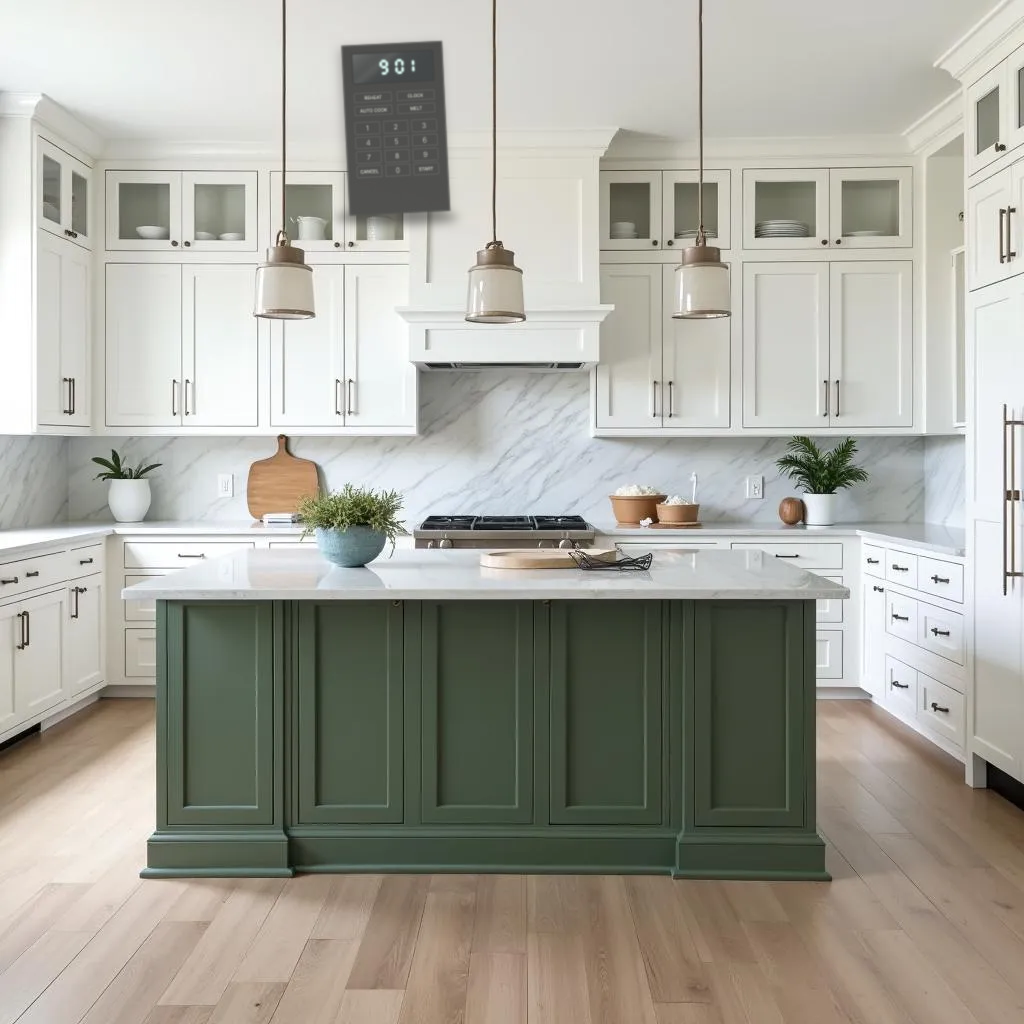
9:01
